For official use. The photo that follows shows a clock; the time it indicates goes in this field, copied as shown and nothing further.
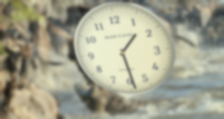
1:29
